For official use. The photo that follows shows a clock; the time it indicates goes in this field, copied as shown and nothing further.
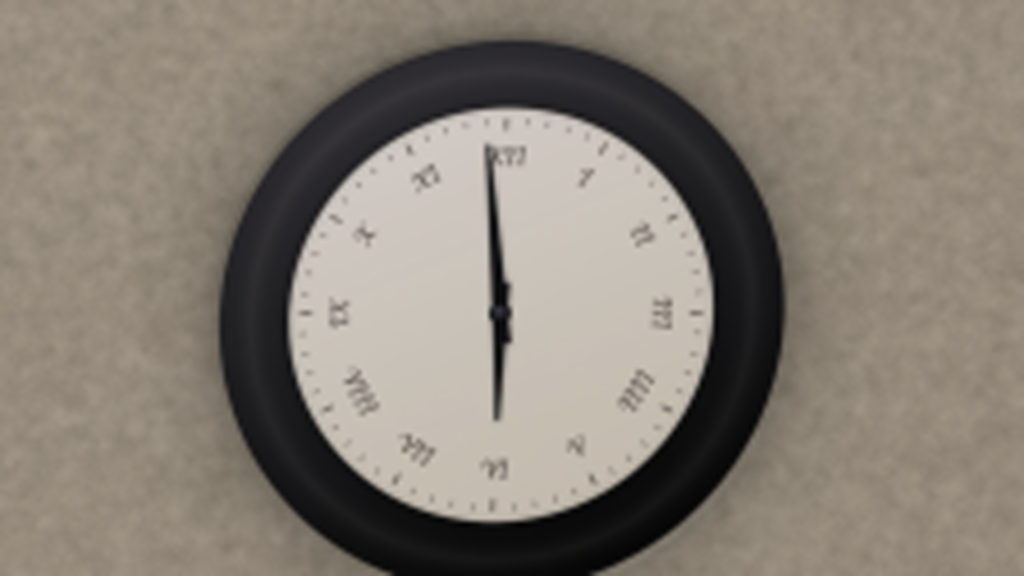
5:59
